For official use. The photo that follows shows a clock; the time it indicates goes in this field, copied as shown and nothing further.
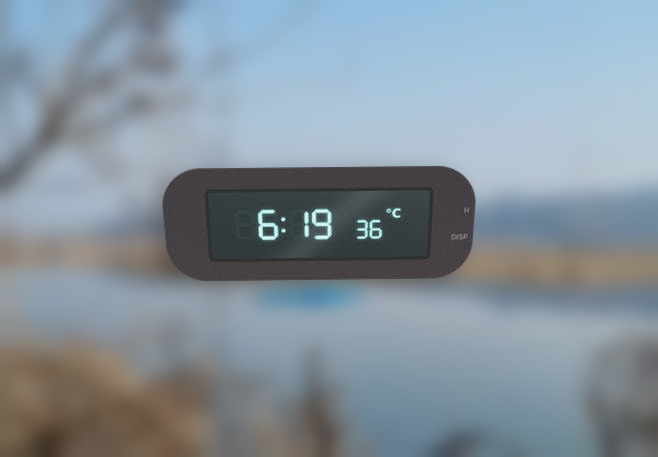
6:19
